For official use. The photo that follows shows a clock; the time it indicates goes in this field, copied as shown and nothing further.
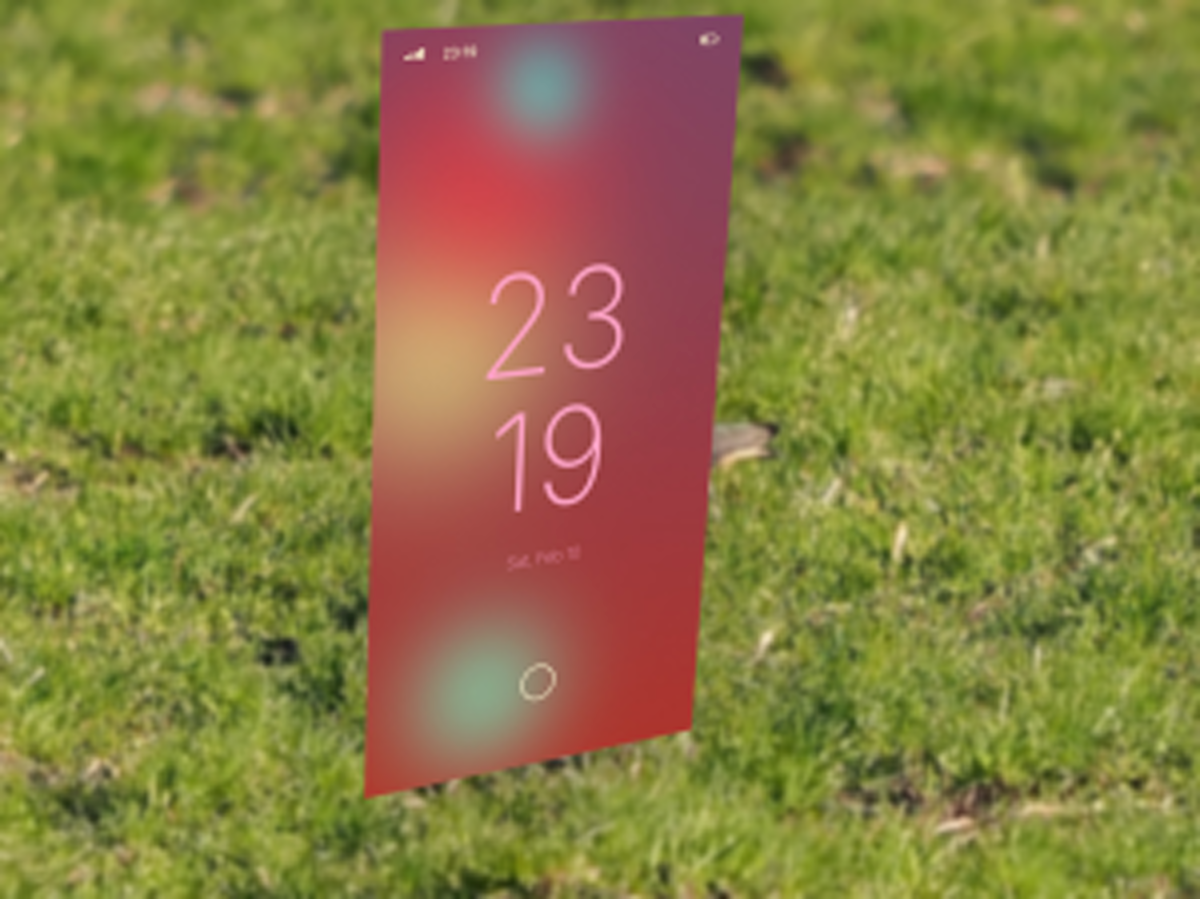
23:19
